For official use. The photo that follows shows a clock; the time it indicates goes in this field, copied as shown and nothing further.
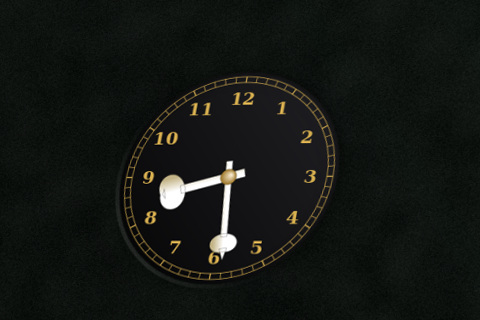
8:29
